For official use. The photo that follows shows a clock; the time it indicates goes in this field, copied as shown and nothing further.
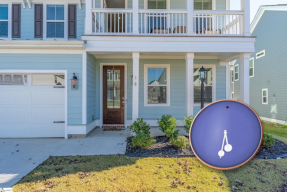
5:31
